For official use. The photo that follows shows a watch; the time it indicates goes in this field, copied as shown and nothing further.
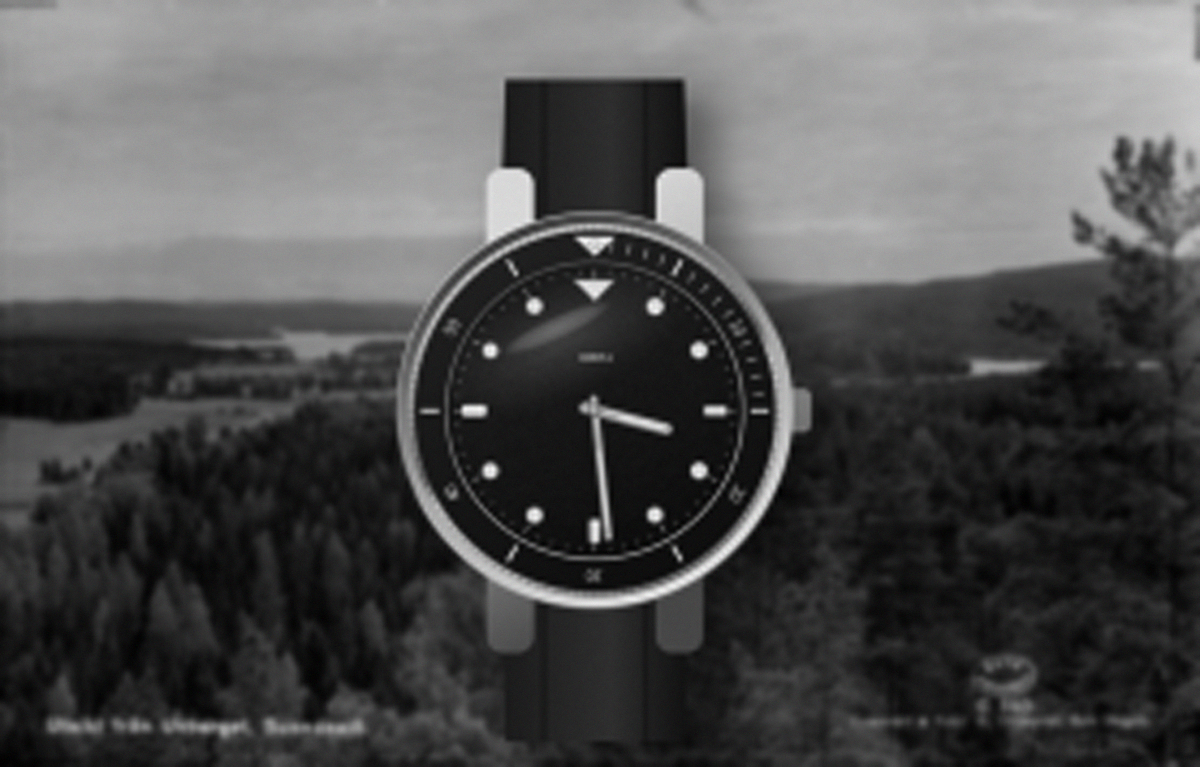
3:29
